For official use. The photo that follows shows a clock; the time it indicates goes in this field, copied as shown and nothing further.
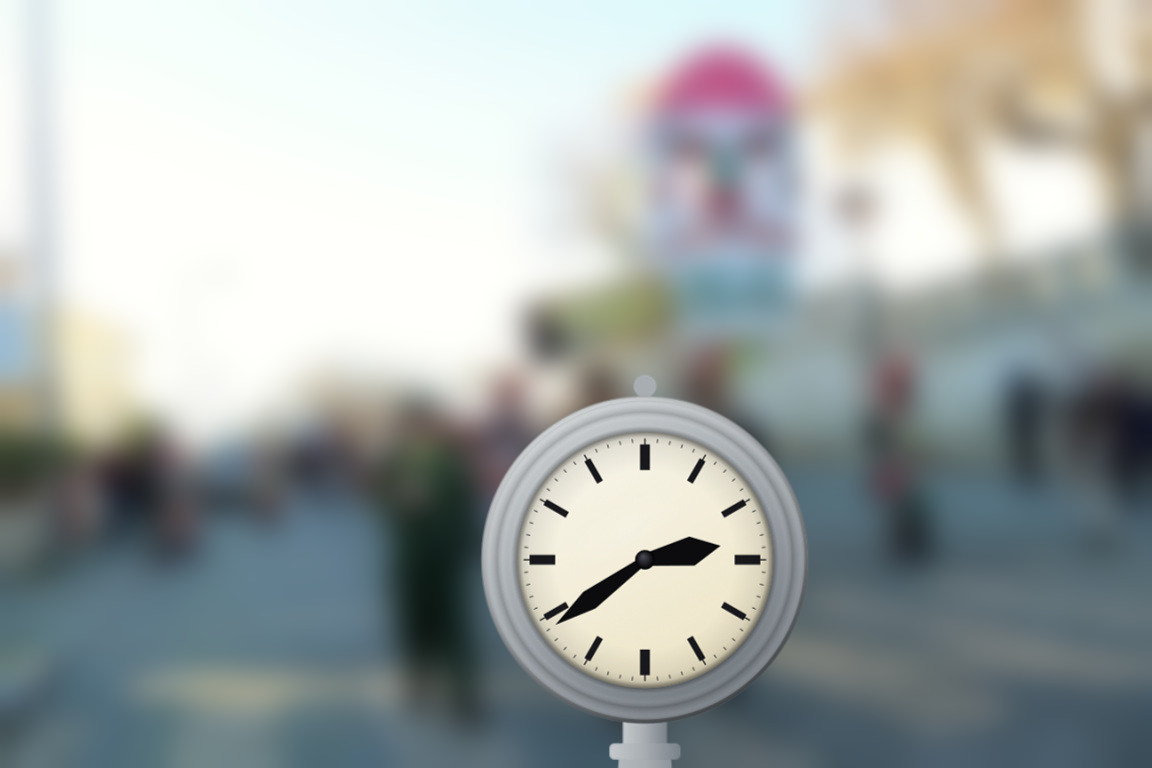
2:39
